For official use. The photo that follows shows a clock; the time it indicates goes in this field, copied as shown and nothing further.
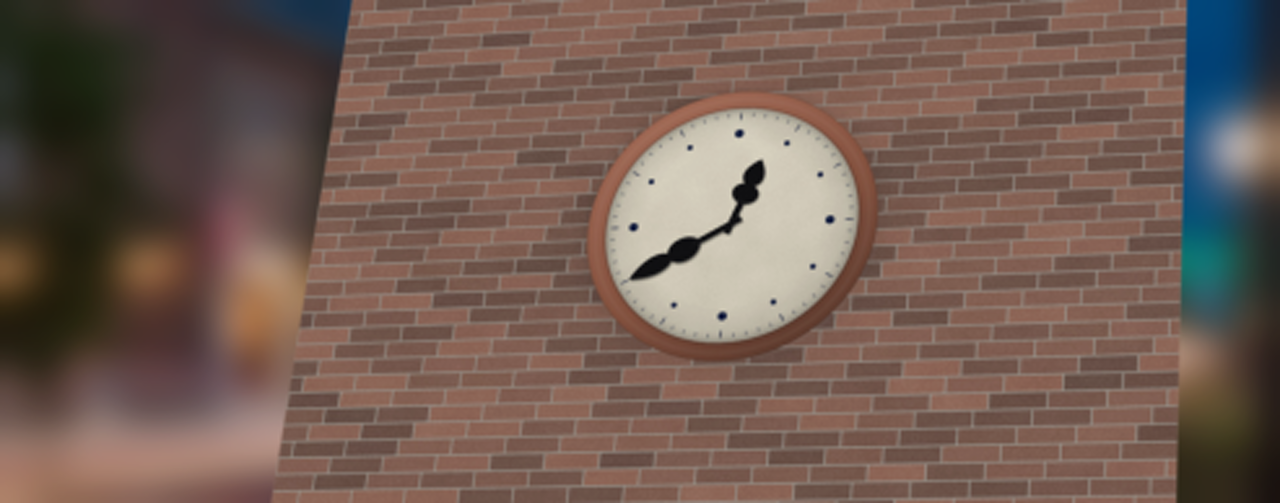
12:40
